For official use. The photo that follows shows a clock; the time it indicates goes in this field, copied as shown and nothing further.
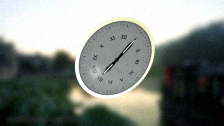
7:05
